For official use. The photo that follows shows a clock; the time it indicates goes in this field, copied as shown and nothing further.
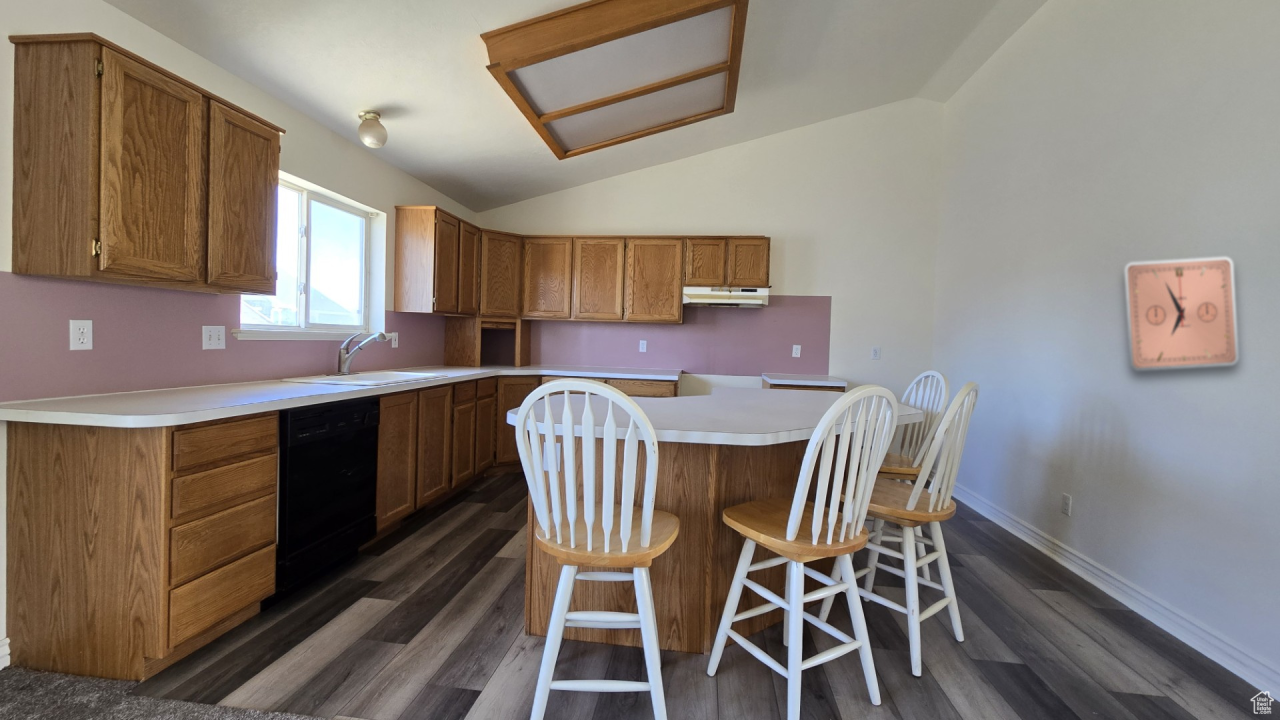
6:56
